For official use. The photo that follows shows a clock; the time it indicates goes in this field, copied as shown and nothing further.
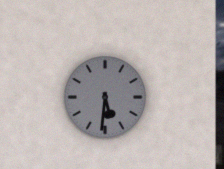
5:31
